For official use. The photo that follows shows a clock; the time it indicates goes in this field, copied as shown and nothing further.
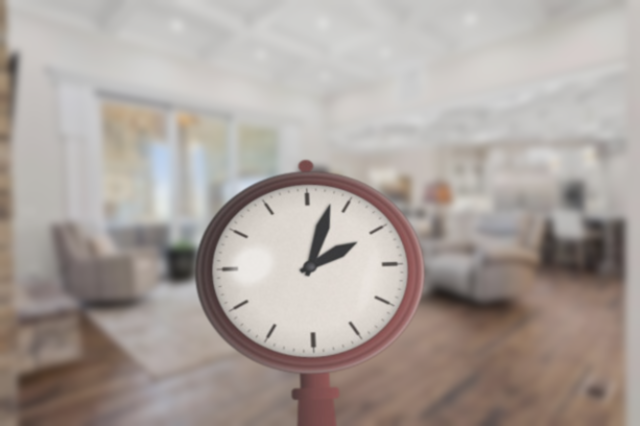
2:03
